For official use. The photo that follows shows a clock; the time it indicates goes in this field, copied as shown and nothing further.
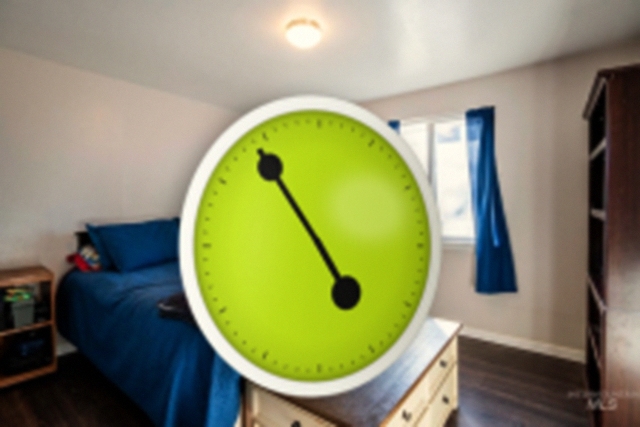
4:54
